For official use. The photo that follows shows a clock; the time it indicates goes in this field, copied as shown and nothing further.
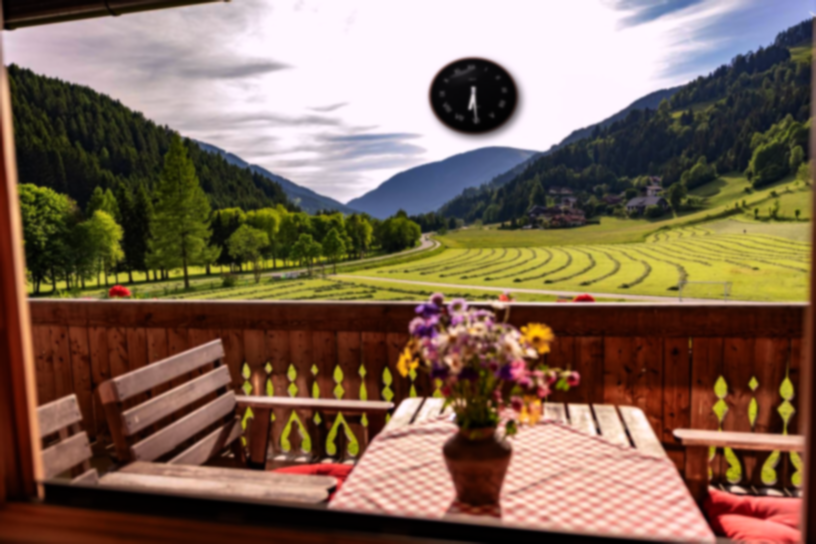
6:30
